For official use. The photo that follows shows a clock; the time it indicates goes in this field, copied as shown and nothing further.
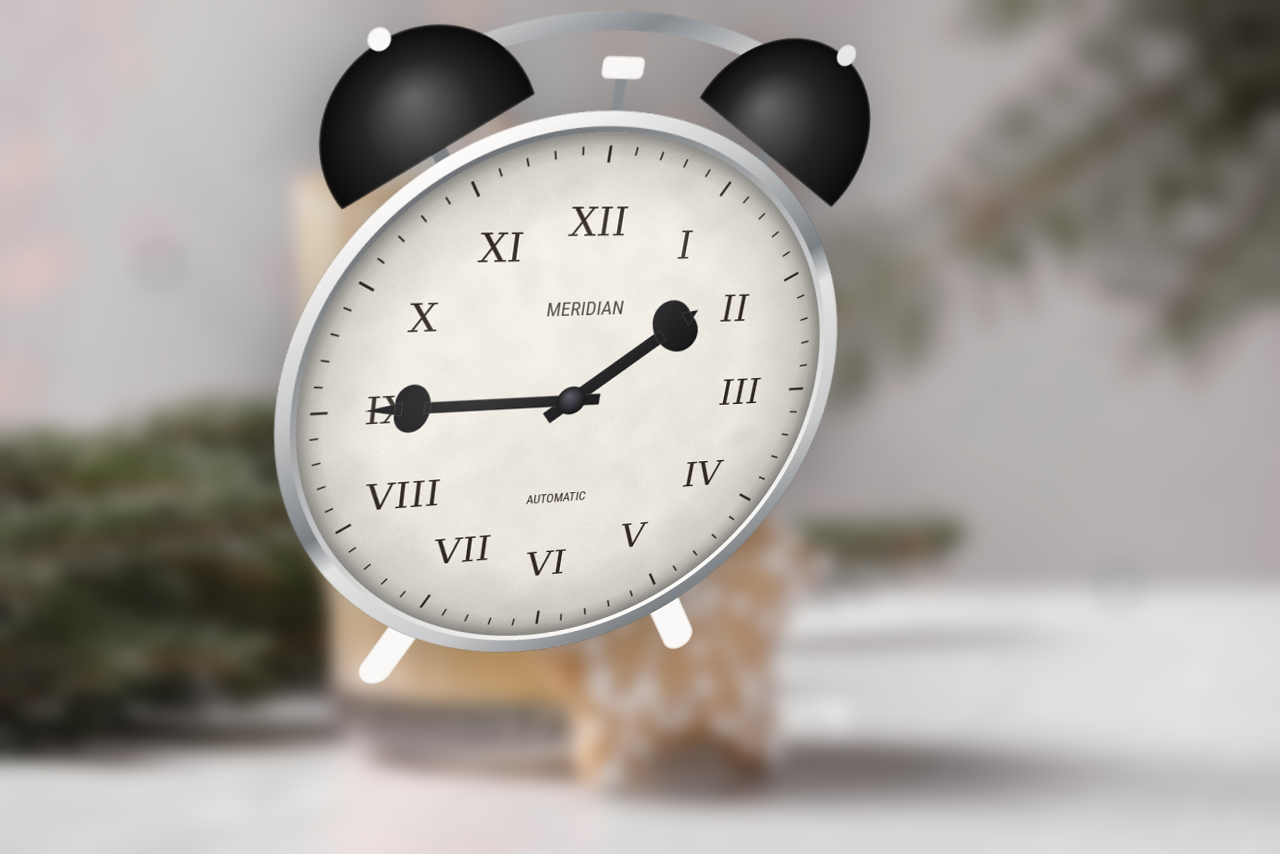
1:45
